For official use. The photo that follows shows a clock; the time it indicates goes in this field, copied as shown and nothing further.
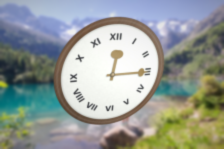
12:15
